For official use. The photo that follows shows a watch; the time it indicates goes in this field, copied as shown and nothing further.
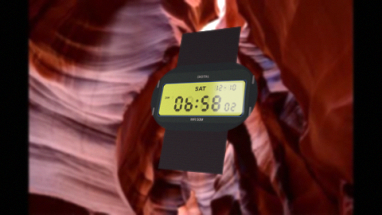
6:58:02
